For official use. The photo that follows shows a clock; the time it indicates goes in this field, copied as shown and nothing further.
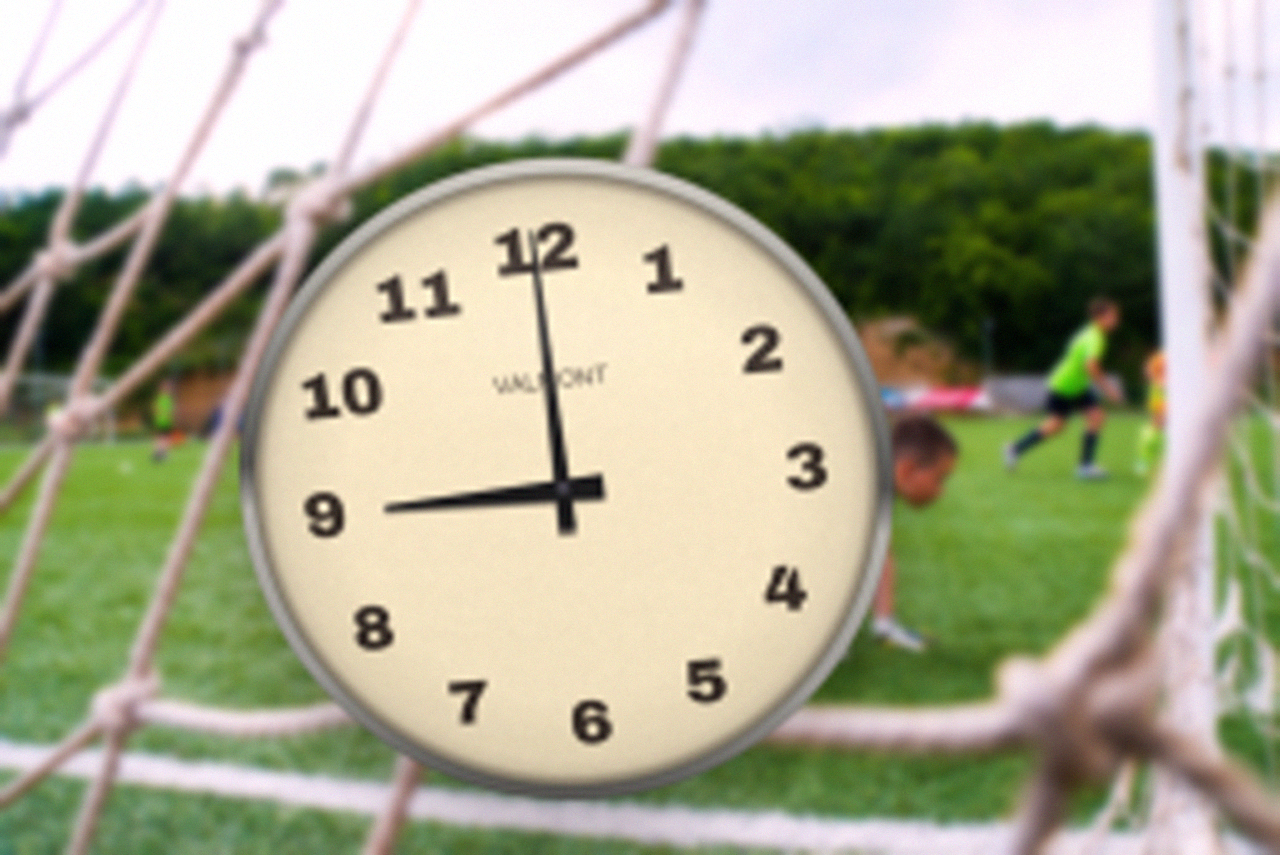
9:00
